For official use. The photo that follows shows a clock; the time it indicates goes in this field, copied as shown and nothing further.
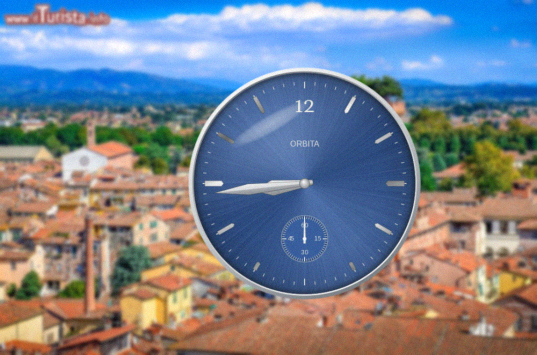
8:44
